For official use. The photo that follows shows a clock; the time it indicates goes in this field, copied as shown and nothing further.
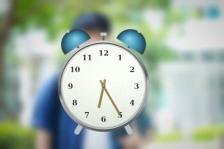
6:25
